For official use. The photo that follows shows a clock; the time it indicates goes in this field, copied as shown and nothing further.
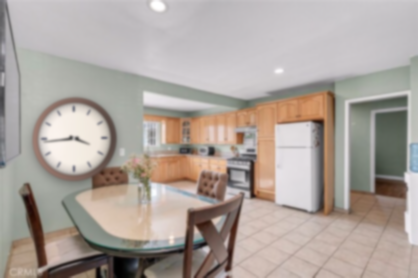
3:44
